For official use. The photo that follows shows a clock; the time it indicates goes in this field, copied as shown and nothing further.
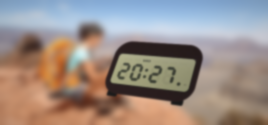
20:27
